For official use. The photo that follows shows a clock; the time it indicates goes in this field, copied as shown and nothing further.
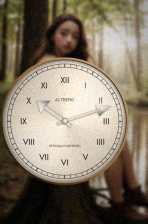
10:12
